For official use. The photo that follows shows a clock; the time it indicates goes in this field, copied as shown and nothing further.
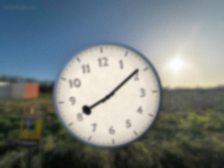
8:09
